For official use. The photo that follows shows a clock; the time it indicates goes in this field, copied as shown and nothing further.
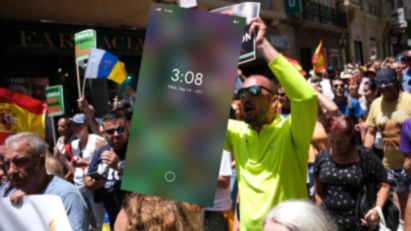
3:08
